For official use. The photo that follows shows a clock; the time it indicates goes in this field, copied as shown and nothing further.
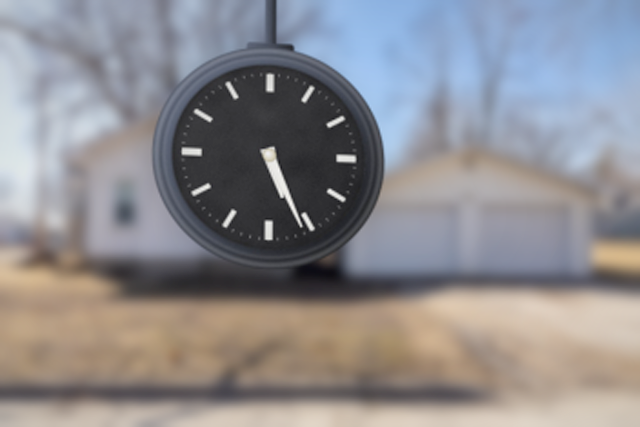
5:26
